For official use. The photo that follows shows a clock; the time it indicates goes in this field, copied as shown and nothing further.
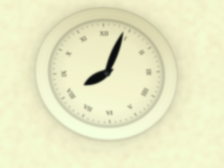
8:04
